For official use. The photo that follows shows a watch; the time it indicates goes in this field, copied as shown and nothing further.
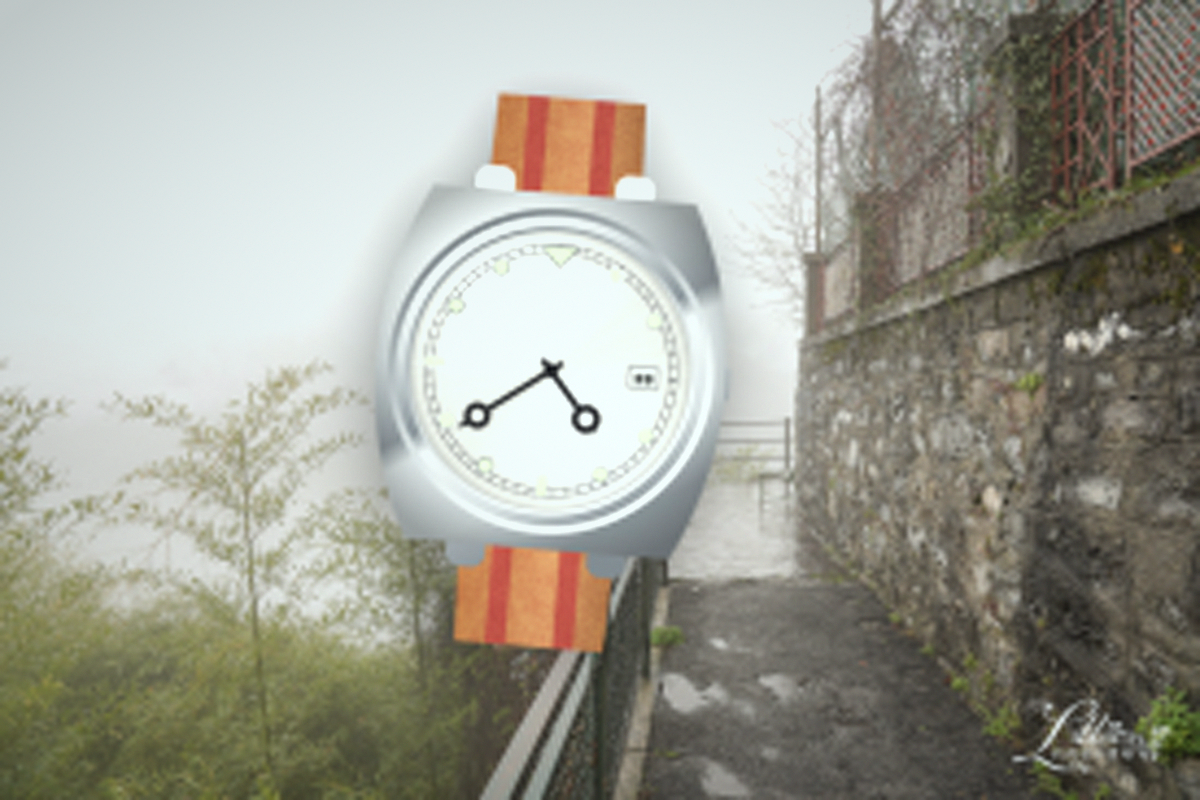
4:39
